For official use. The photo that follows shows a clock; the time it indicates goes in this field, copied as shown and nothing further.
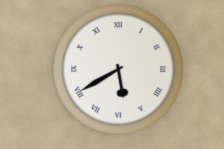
5:40
